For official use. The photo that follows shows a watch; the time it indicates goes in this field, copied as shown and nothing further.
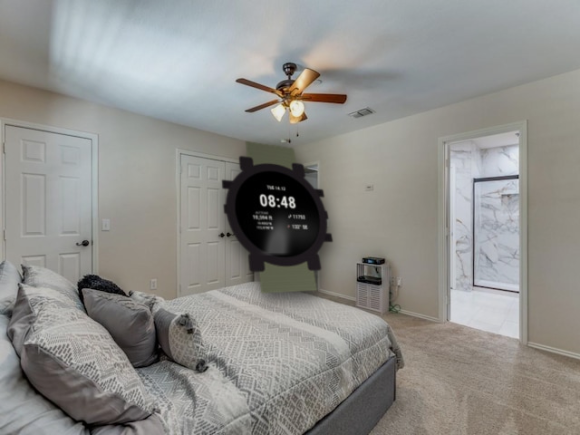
8:48
